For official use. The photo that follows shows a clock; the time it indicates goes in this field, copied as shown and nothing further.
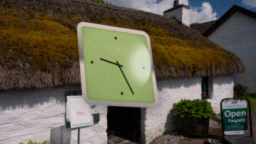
9:26
